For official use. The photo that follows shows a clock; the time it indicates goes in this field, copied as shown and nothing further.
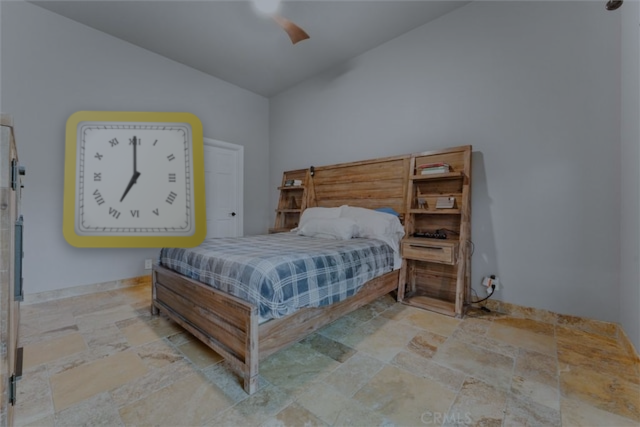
7:00
